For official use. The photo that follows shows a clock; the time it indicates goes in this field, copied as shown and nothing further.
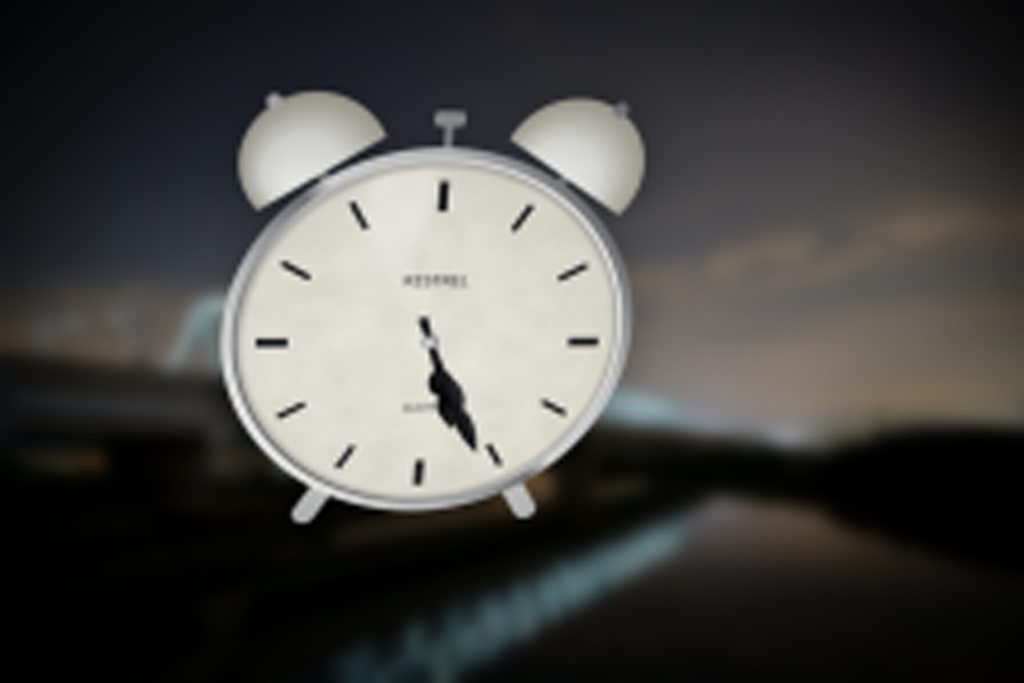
5:26
